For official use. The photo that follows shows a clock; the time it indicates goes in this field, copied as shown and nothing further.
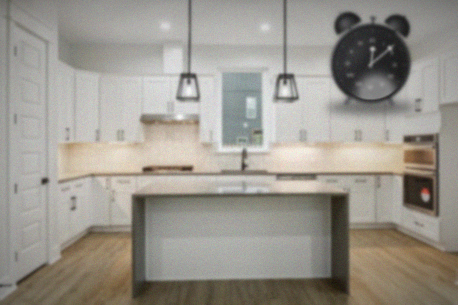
12:08
